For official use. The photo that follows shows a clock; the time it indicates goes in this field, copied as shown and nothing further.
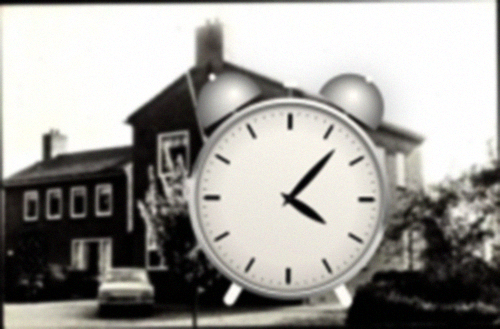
4:07
